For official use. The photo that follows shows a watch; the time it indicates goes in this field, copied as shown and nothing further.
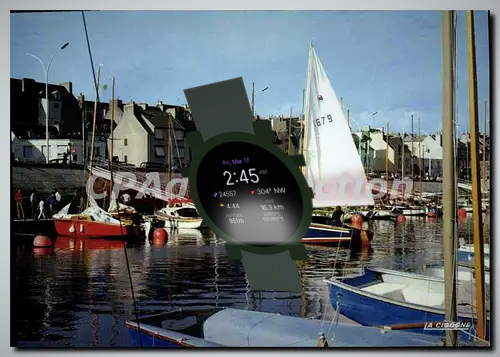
2:45
